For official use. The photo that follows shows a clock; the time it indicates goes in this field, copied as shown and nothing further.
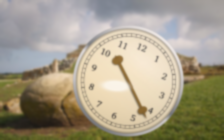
10:22
